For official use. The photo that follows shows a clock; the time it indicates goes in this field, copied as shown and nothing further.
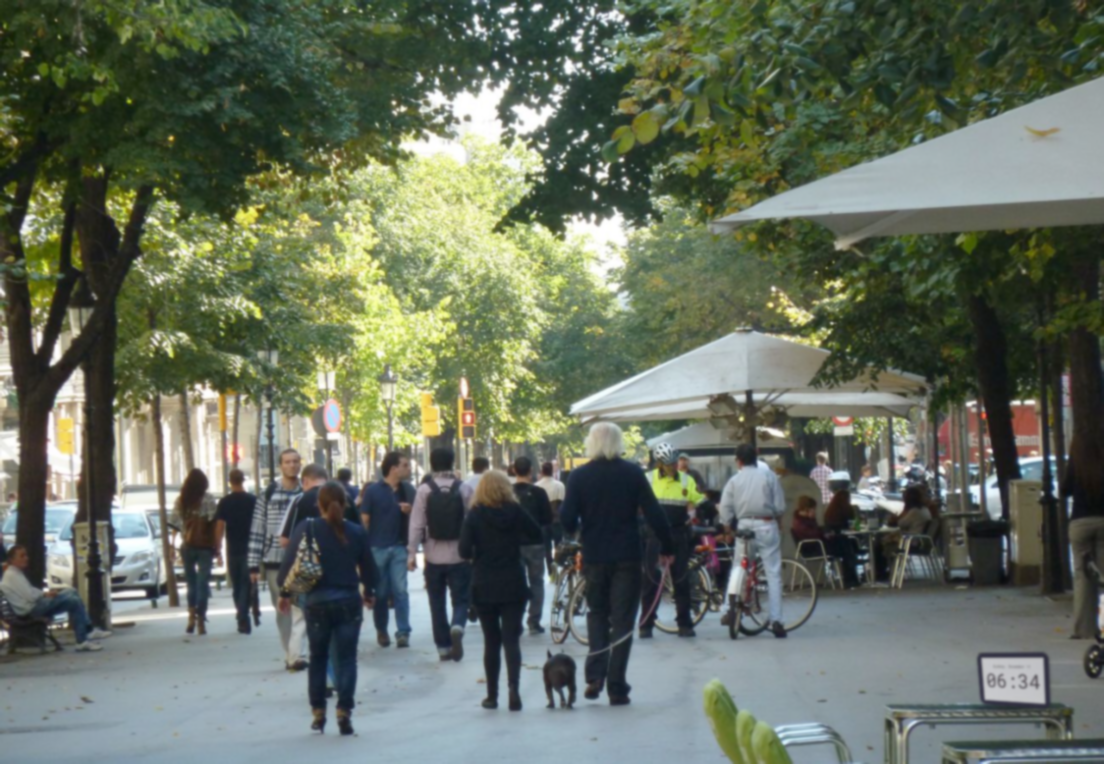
6:34
